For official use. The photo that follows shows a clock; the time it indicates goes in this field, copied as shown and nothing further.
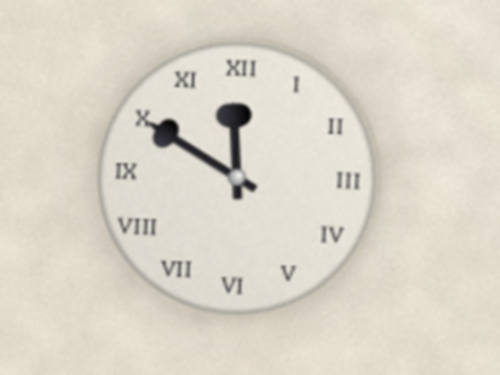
11:50
